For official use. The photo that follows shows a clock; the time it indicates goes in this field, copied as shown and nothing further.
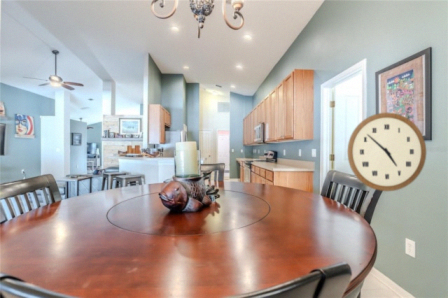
4:52
